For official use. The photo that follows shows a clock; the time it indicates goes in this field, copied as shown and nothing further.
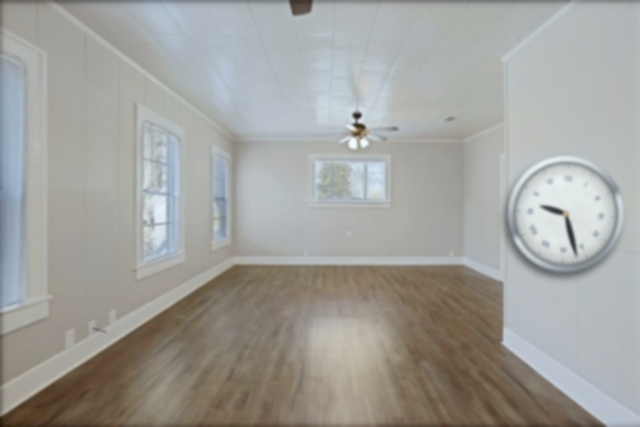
9:27
